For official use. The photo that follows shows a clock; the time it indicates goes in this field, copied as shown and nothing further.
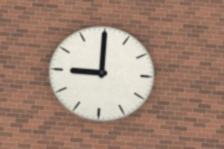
9:00
